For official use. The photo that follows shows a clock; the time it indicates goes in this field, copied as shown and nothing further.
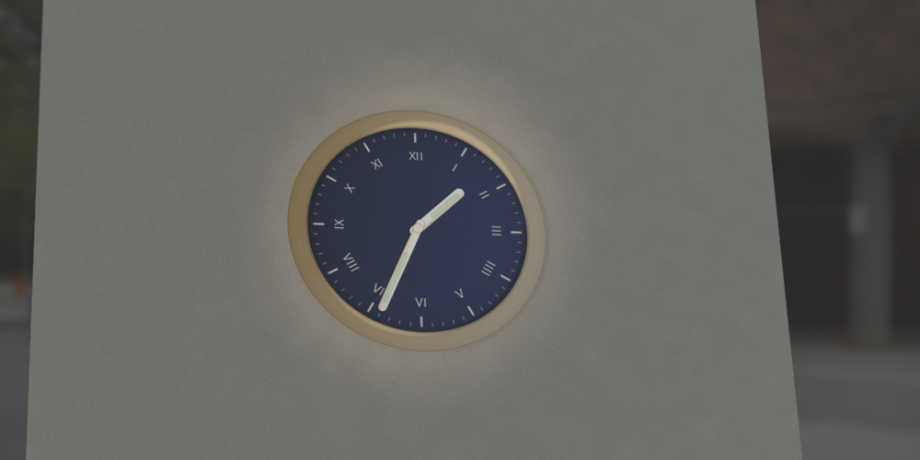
1:34
